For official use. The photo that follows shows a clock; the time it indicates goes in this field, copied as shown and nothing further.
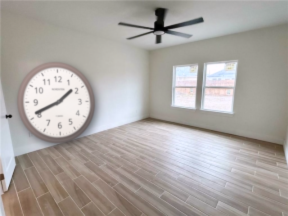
1:41
